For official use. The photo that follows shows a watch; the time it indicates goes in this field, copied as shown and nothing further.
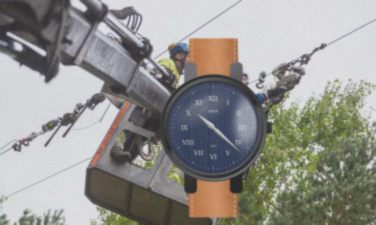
10:22
